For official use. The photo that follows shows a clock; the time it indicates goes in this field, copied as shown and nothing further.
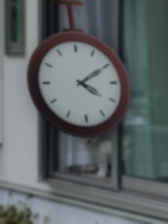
4:10
